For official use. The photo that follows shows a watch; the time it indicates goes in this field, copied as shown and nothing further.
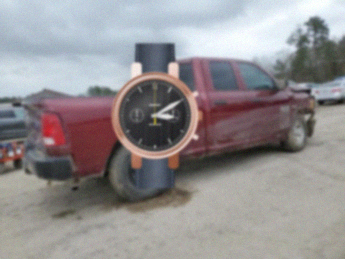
3:10
